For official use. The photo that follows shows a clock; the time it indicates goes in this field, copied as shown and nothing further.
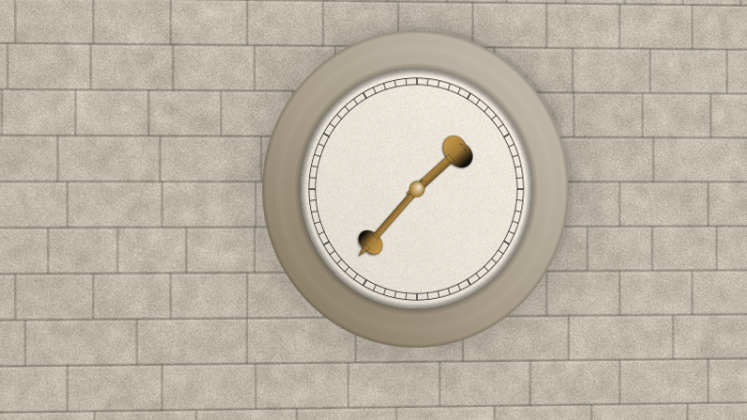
1:37
